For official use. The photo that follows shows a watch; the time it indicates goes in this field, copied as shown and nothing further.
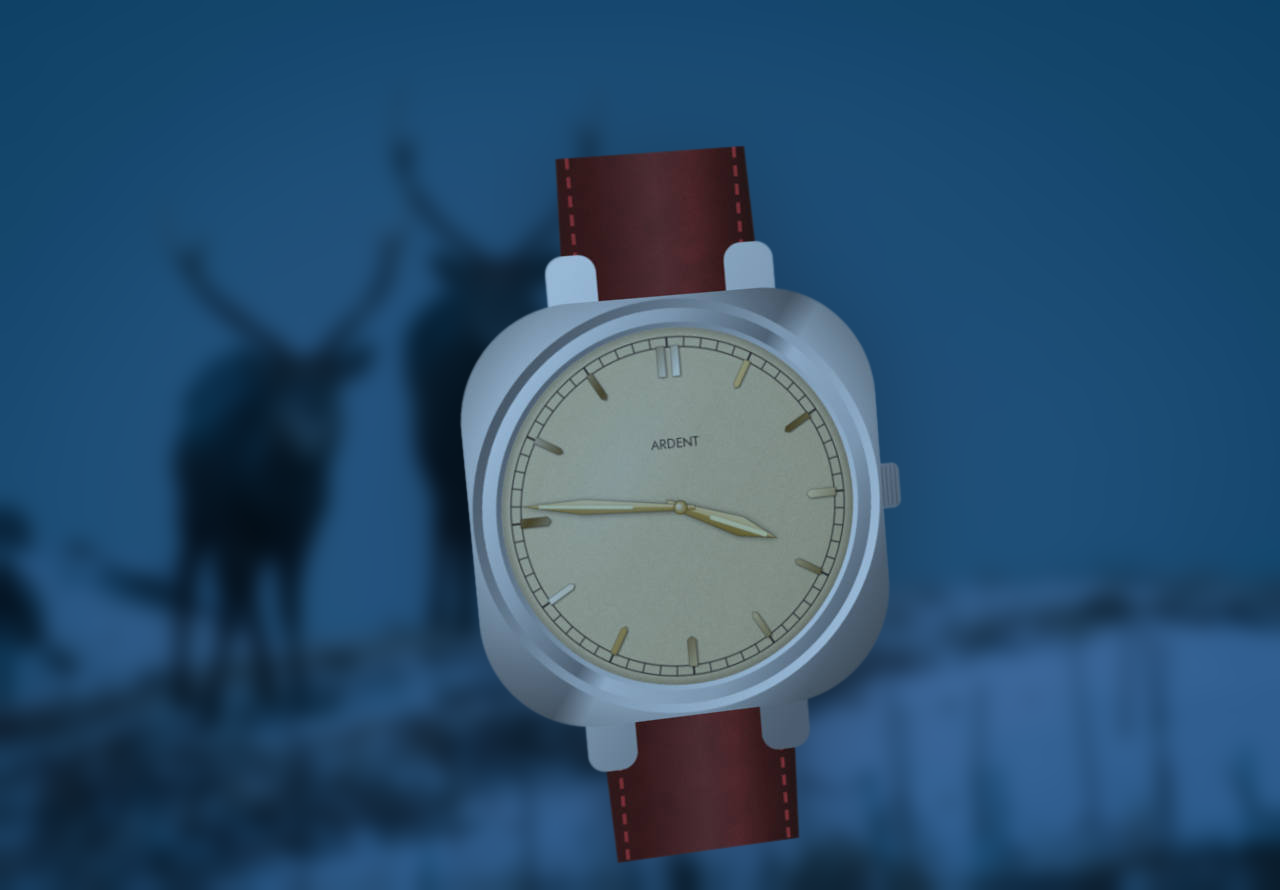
3:46
